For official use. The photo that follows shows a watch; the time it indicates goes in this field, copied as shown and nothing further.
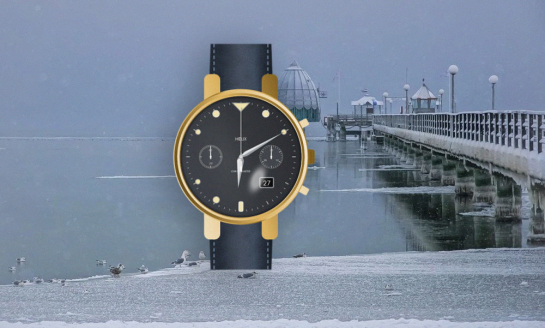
6:10
